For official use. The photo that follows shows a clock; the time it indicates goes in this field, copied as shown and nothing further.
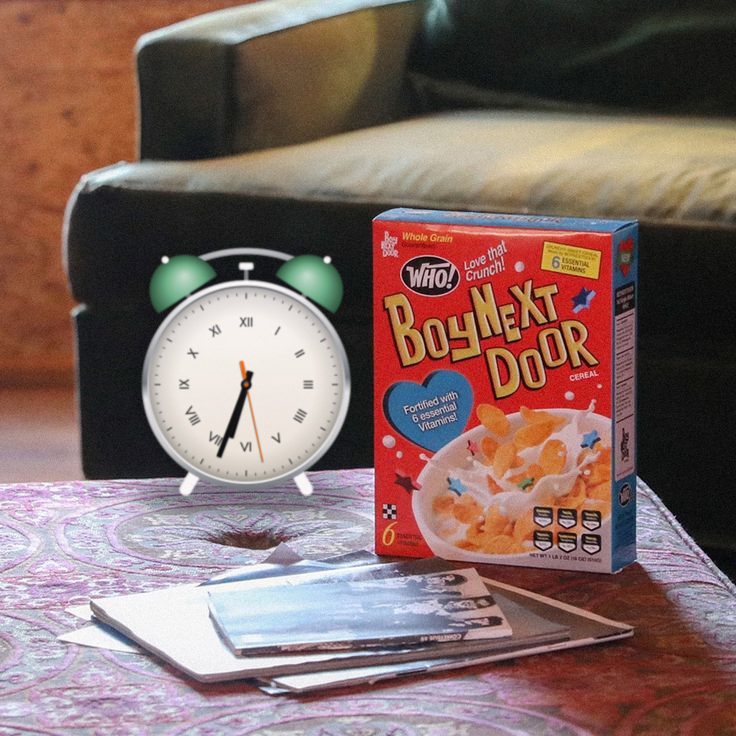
6:33:28
